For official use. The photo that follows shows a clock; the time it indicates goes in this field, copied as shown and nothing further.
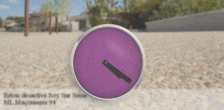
4:21
